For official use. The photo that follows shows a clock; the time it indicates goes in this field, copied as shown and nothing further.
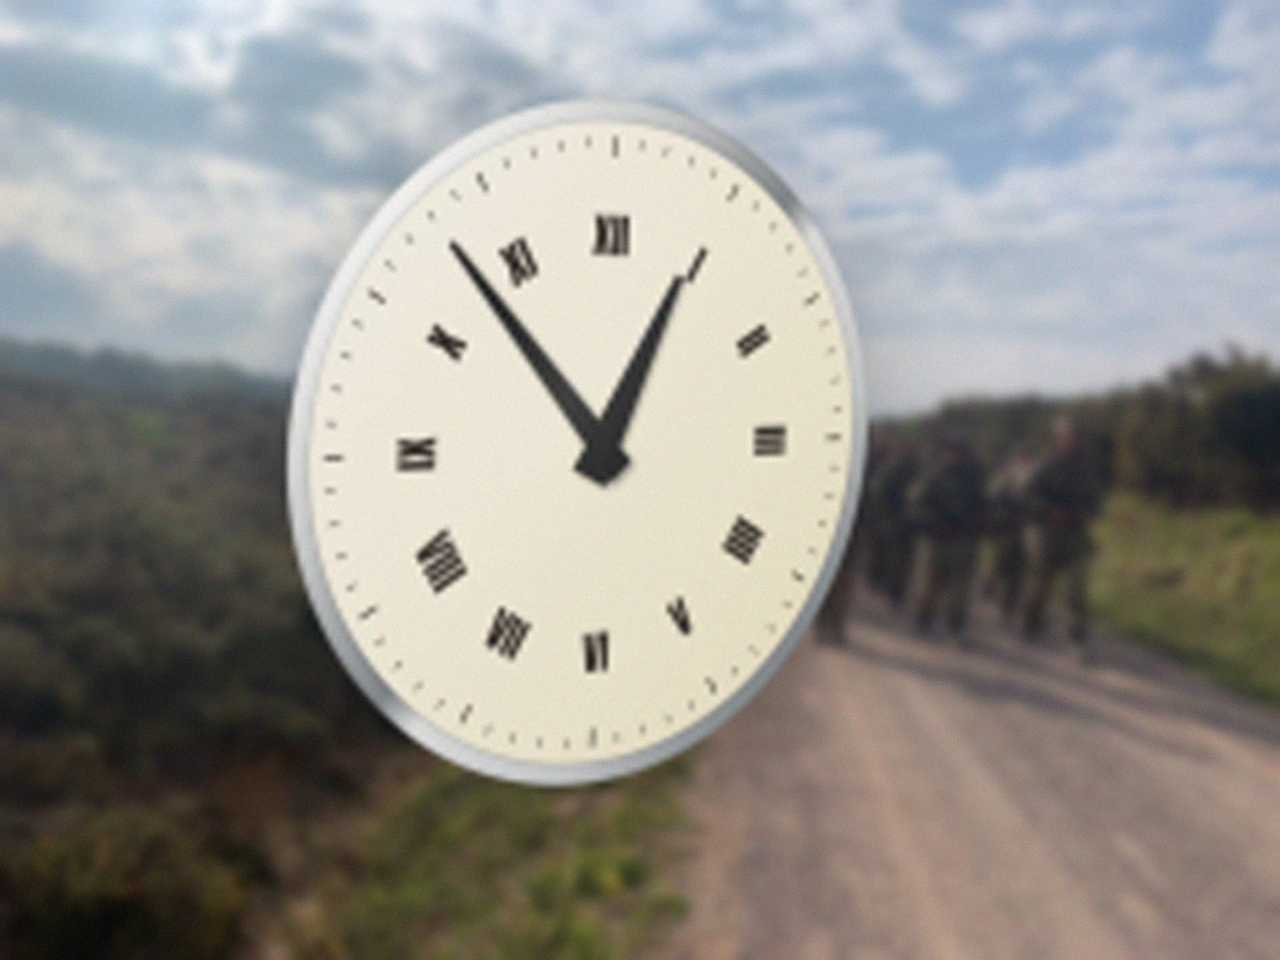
12:53
